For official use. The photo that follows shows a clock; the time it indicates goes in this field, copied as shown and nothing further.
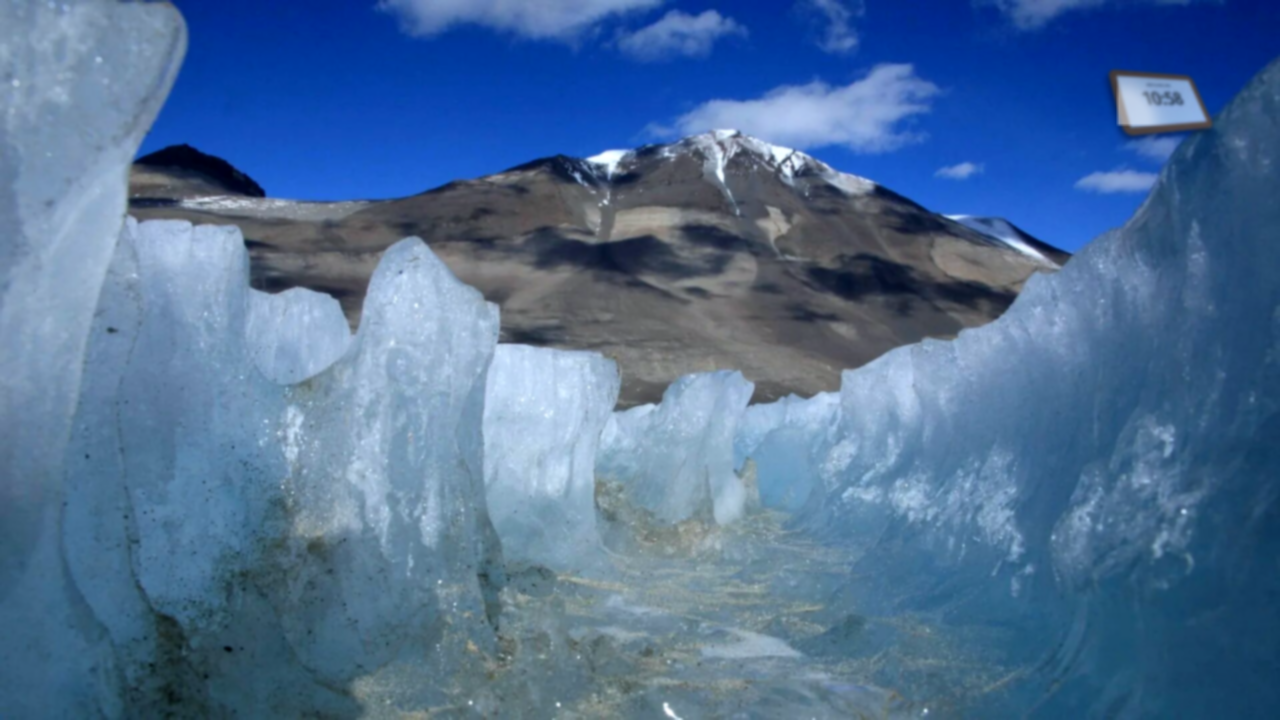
10:58
